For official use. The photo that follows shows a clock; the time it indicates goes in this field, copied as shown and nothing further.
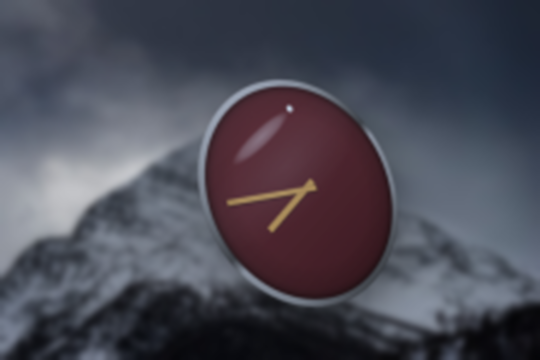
7:44
